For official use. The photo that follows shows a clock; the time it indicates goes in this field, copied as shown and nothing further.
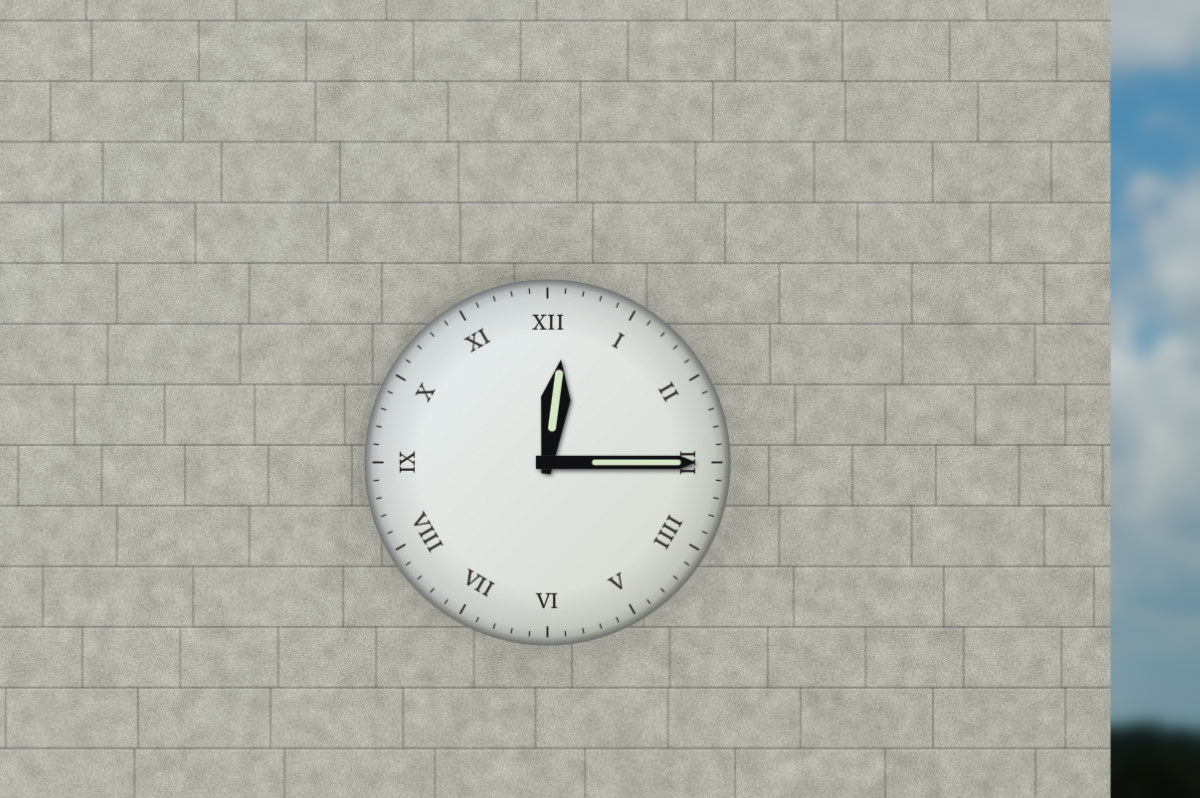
12:15
